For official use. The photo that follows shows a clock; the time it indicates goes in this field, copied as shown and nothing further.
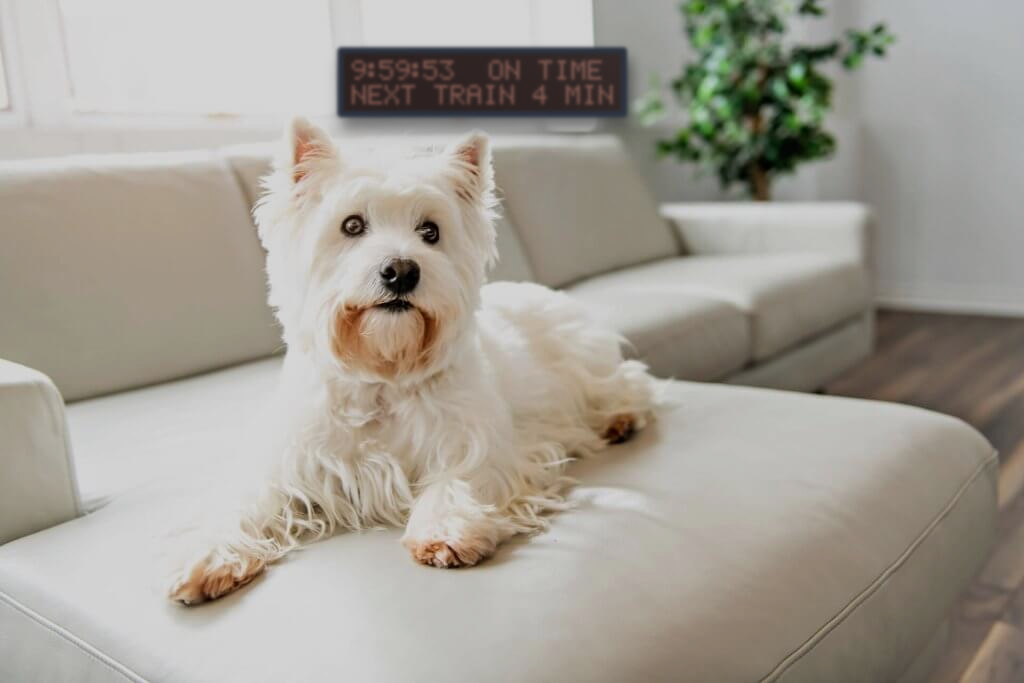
9:59:53
